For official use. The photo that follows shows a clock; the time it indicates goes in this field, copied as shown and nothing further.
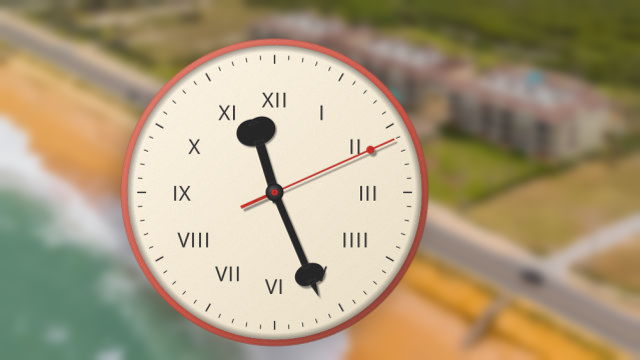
11:26:11
